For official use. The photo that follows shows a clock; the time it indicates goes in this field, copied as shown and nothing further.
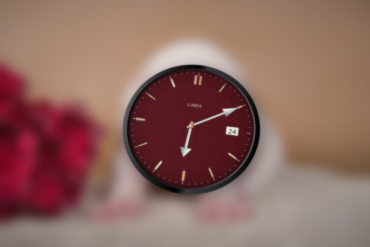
6:10
